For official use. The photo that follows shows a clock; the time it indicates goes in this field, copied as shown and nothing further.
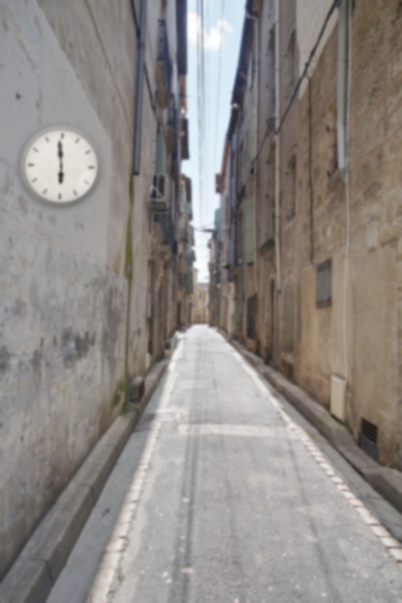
5:59
